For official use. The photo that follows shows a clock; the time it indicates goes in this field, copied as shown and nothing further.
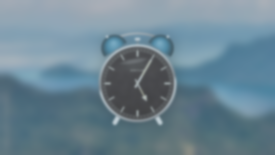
5:05
